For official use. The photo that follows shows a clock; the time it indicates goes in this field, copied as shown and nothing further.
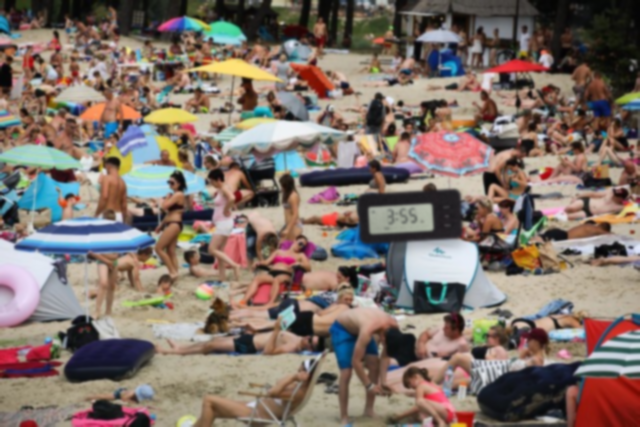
3:55
